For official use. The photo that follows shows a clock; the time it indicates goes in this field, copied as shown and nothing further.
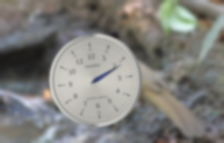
2:11
